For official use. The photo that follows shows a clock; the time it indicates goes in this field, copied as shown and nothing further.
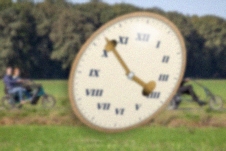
3:52
